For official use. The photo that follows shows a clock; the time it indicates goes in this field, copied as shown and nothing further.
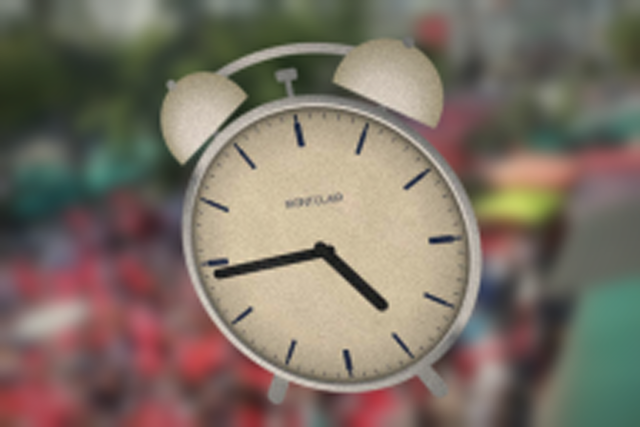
4:44
